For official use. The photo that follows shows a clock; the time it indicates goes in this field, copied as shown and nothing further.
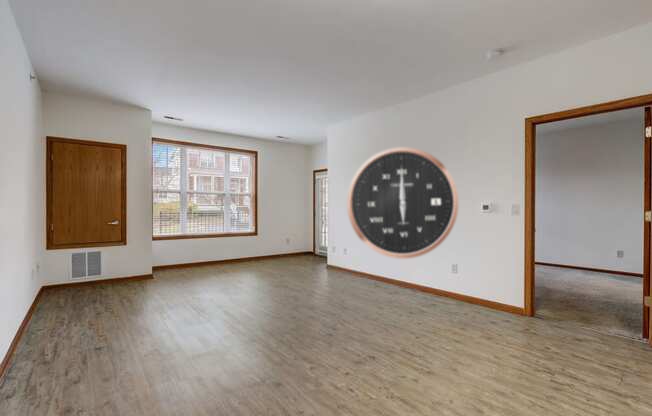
6:00
